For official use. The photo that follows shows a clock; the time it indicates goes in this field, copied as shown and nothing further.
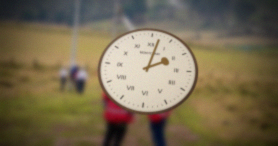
2:02
